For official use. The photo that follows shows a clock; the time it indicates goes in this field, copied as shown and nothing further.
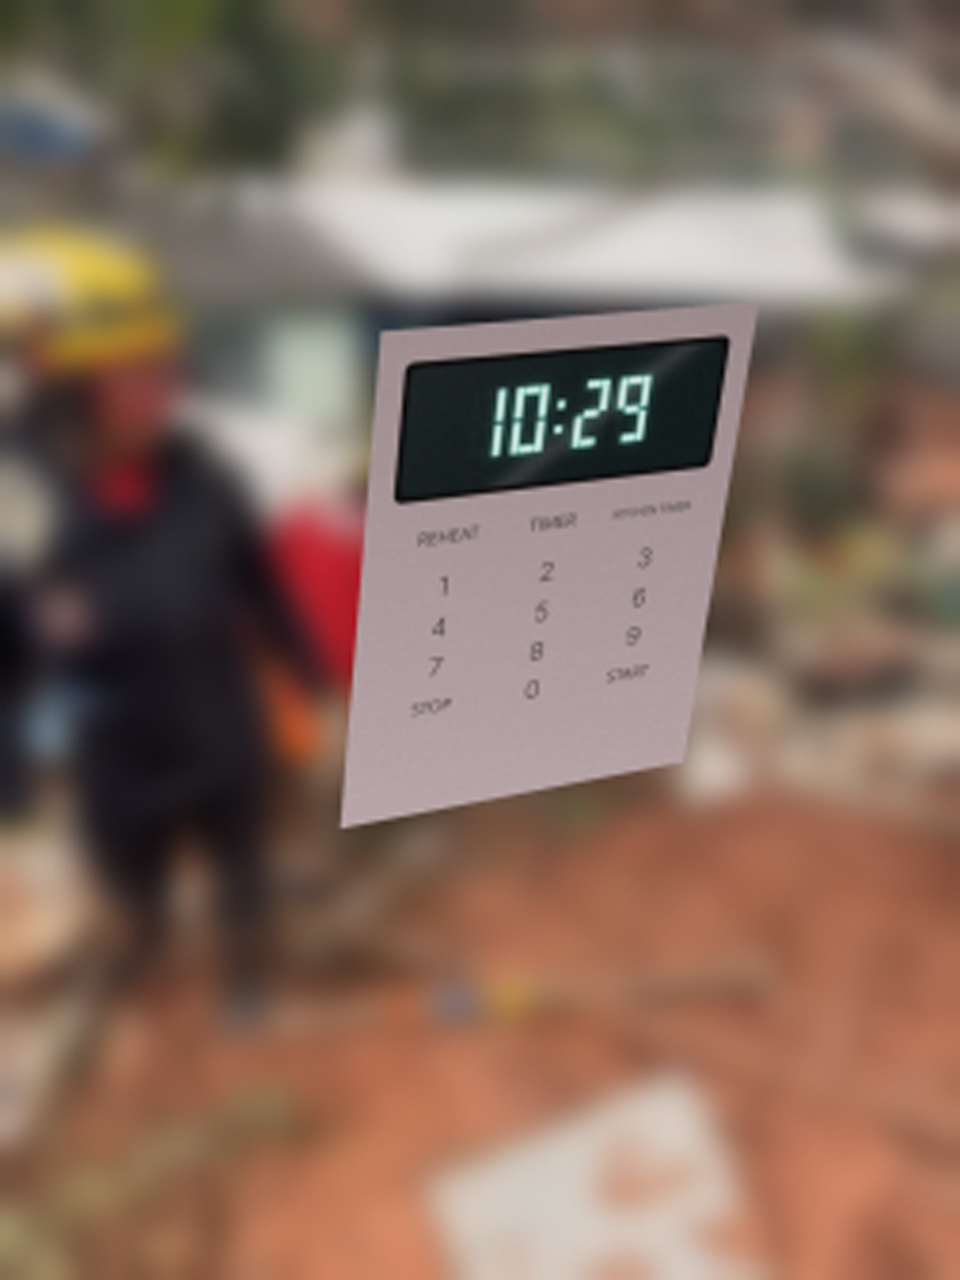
10:29
